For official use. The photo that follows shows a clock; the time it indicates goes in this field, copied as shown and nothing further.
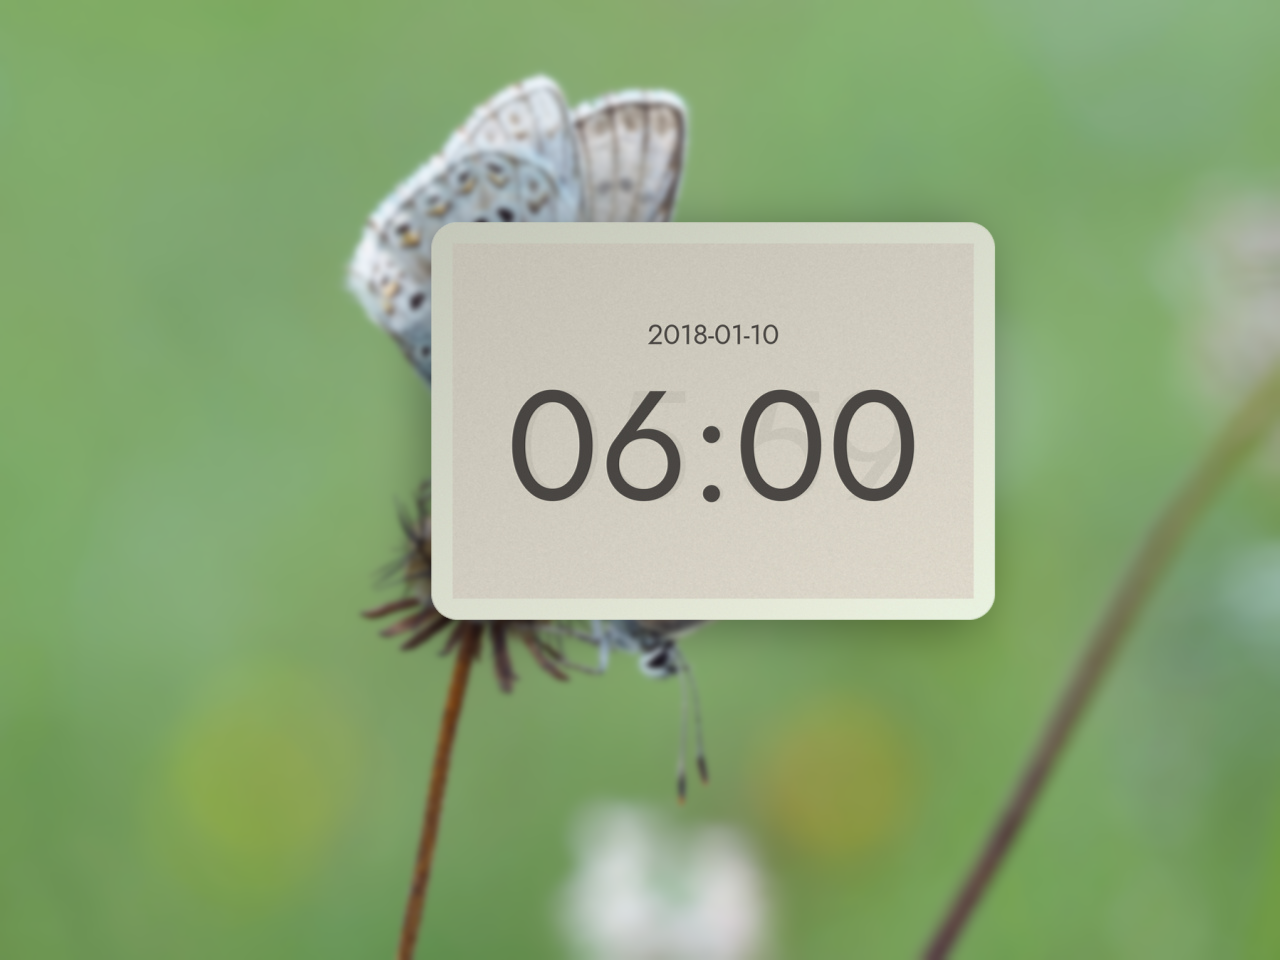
6:00
